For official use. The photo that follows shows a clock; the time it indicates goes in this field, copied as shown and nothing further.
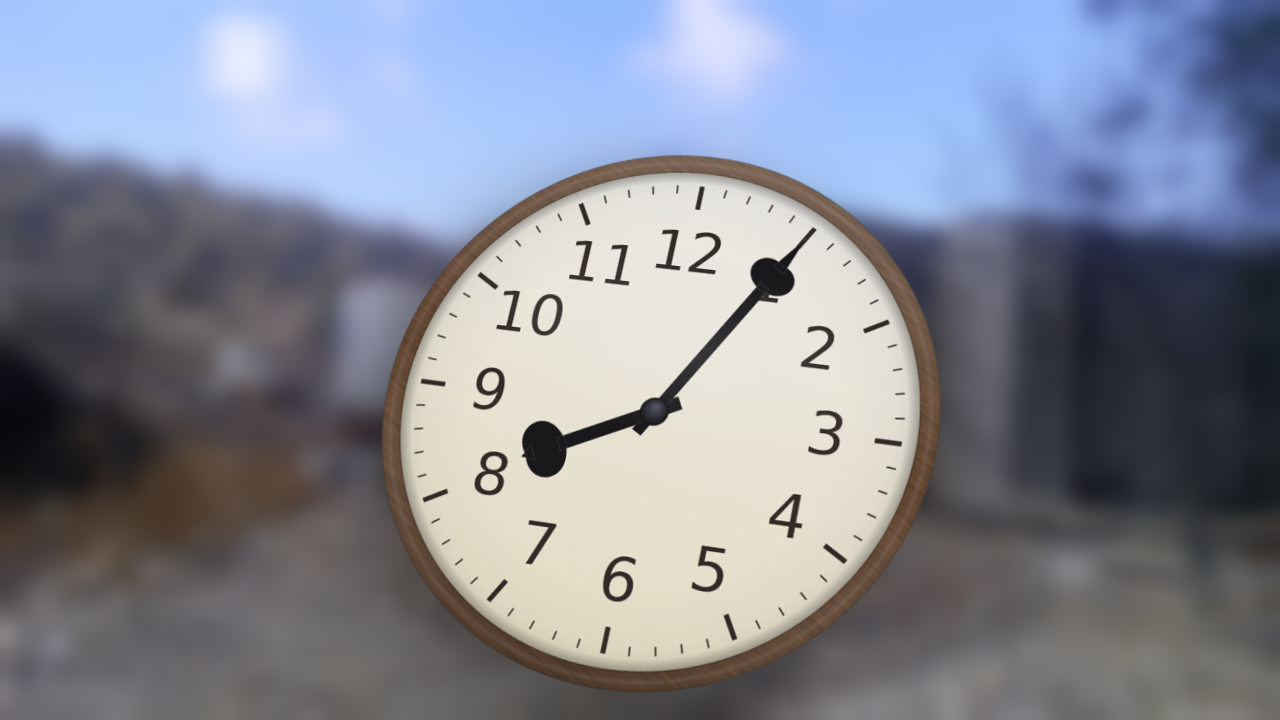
8:05
